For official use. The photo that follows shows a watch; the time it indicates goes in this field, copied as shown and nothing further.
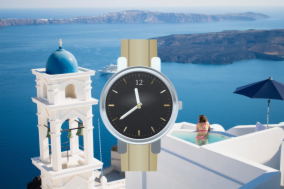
11:39
